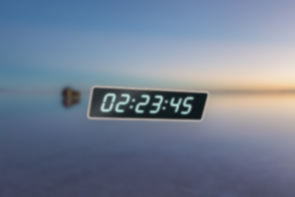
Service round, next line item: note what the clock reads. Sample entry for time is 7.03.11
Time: 2.23.45
